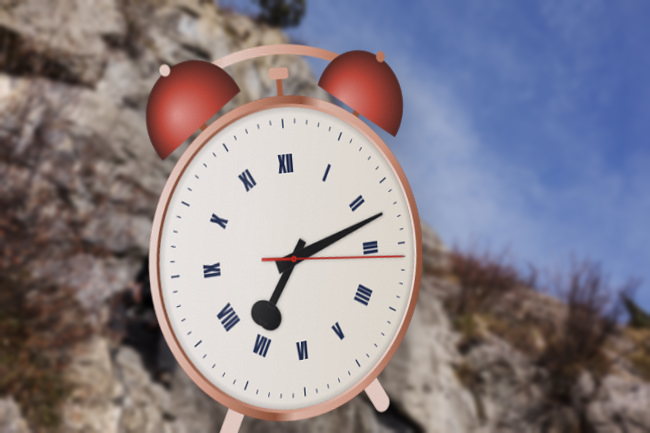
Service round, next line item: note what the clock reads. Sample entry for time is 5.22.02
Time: 7.12.16
